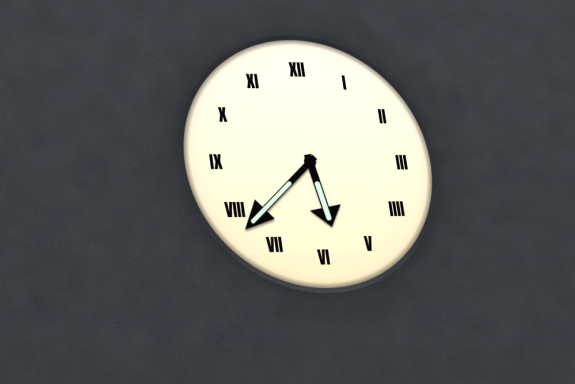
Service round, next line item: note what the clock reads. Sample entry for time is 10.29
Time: 5.38
